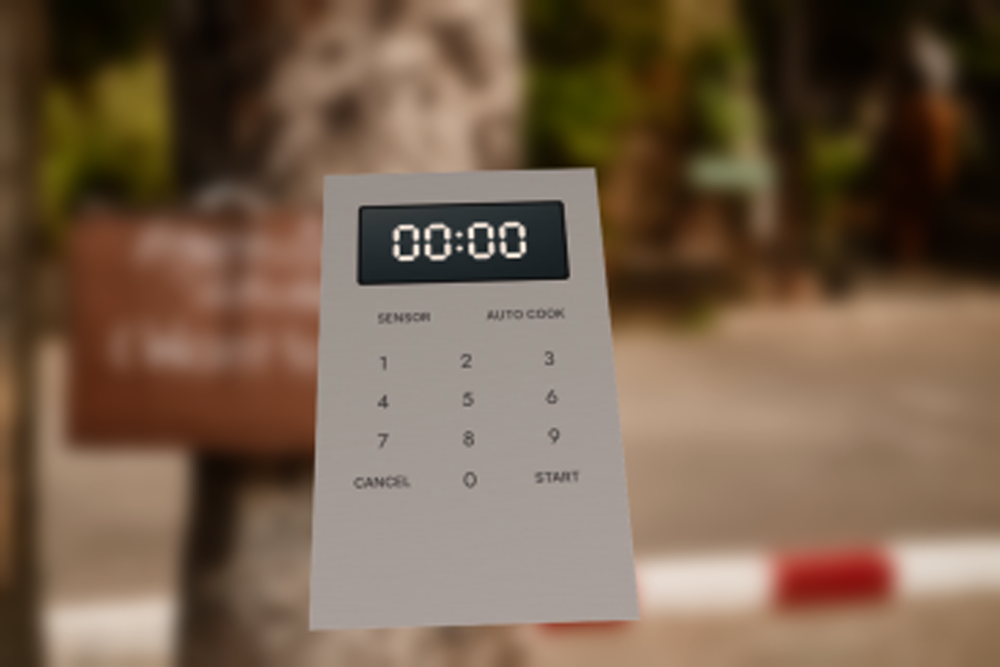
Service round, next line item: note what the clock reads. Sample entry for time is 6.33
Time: 0.00
